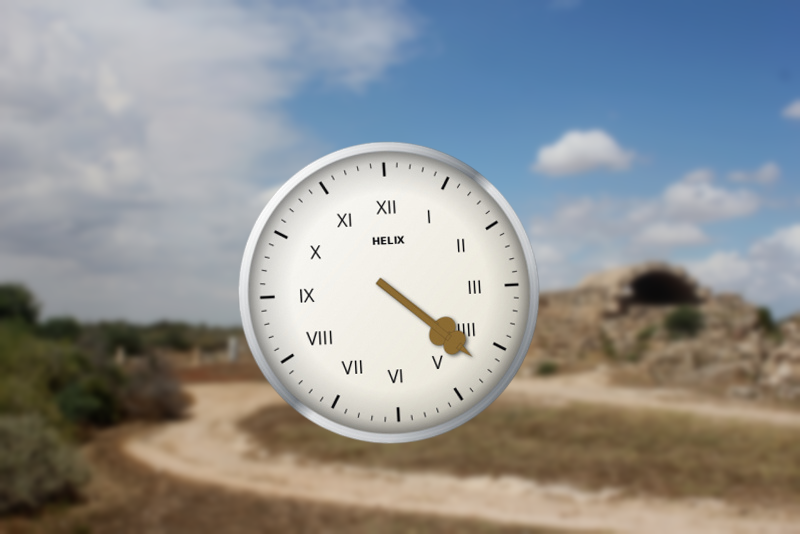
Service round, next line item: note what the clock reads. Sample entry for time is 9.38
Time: 4.22
